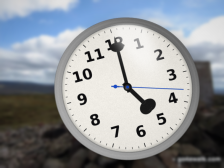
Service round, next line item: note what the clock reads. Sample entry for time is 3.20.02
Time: 5.00.18
